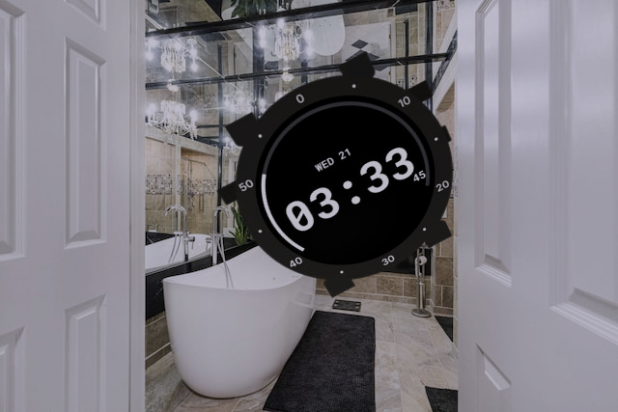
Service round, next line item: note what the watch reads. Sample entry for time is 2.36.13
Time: 3.33.45
